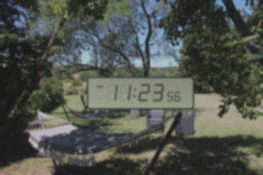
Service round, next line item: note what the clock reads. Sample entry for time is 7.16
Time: 11.23
